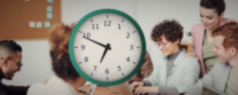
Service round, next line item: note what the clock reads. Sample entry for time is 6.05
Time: 6.49
